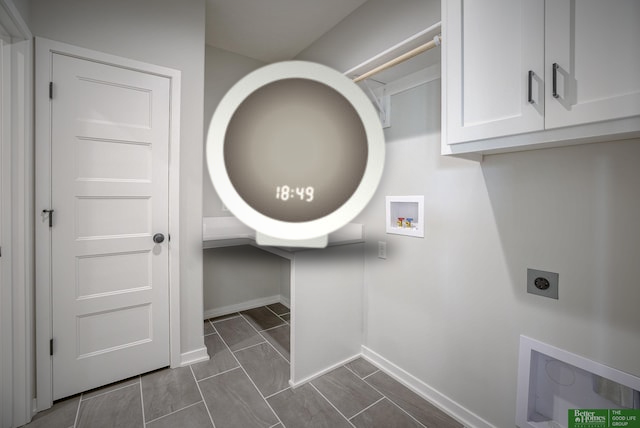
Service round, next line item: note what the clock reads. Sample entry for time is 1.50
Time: 18.49
